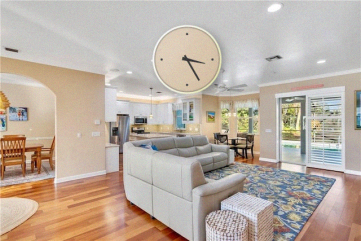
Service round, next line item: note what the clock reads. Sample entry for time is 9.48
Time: 3.25
